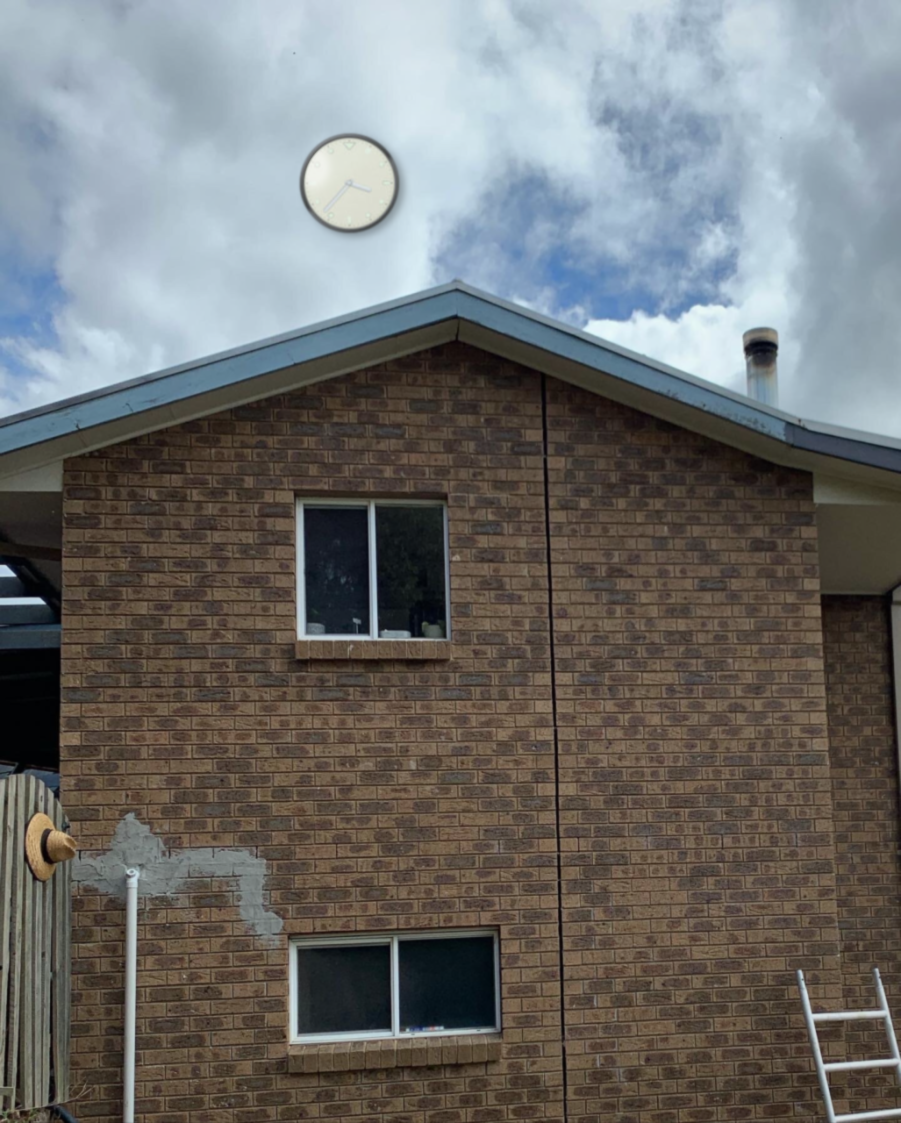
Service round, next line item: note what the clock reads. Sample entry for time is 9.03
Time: 3.37
